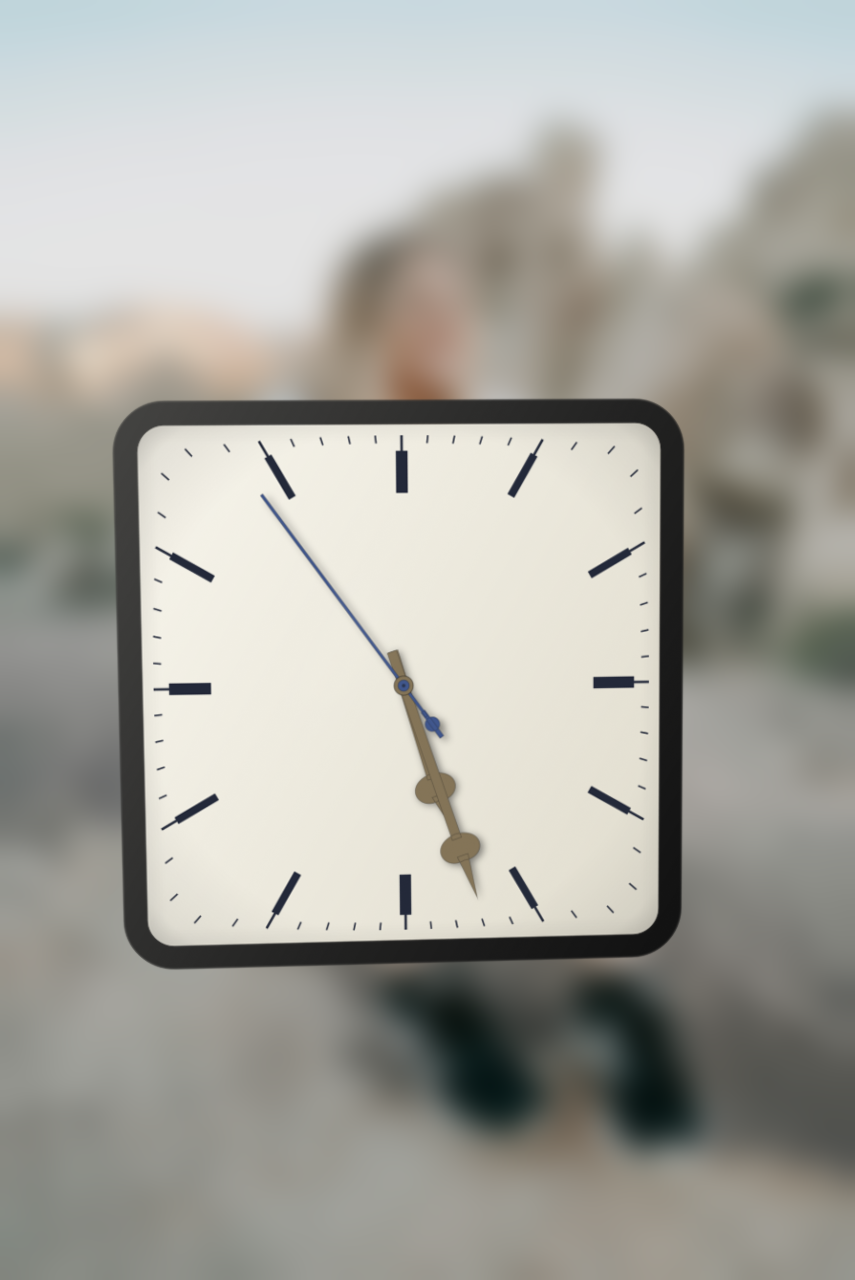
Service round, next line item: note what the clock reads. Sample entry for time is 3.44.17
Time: 5.26.54
